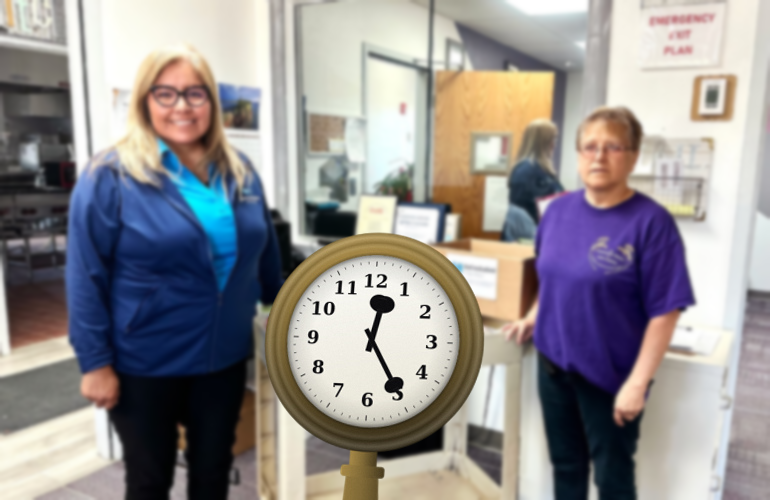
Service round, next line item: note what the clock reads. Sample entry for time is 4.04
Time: 12.25
